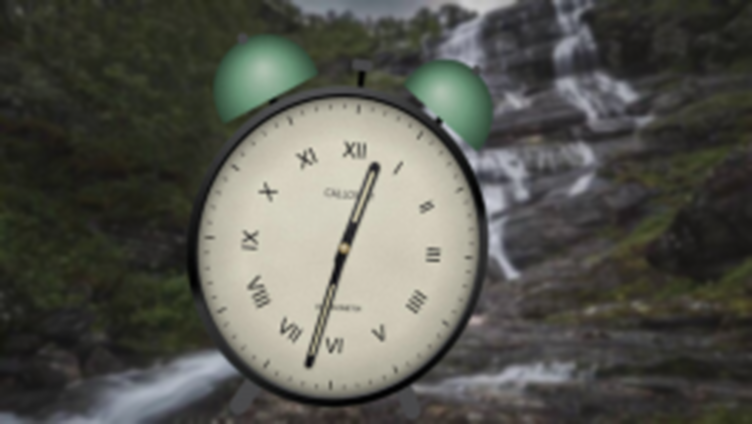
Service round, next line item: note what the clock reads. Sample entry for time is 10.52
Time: 12.32
